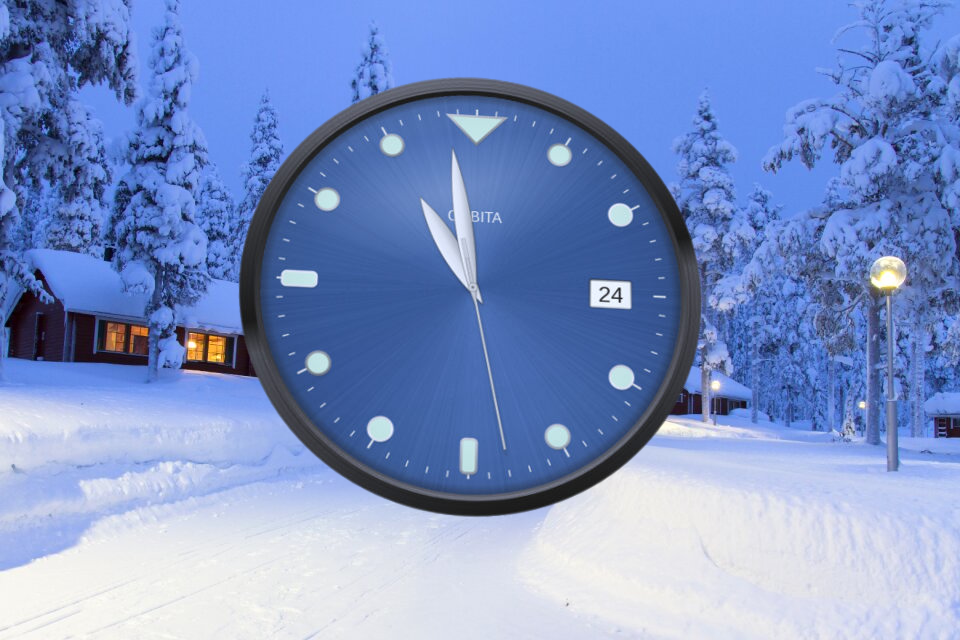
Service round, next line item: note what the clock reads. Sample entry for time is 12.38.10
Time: 10.58.28
